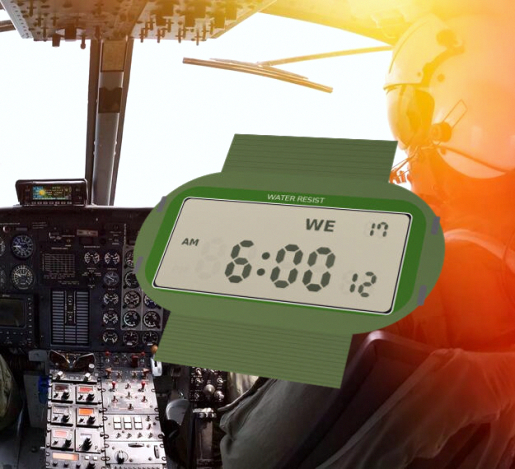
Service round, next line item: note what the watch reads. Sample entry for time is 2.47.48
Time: 6.00.12
